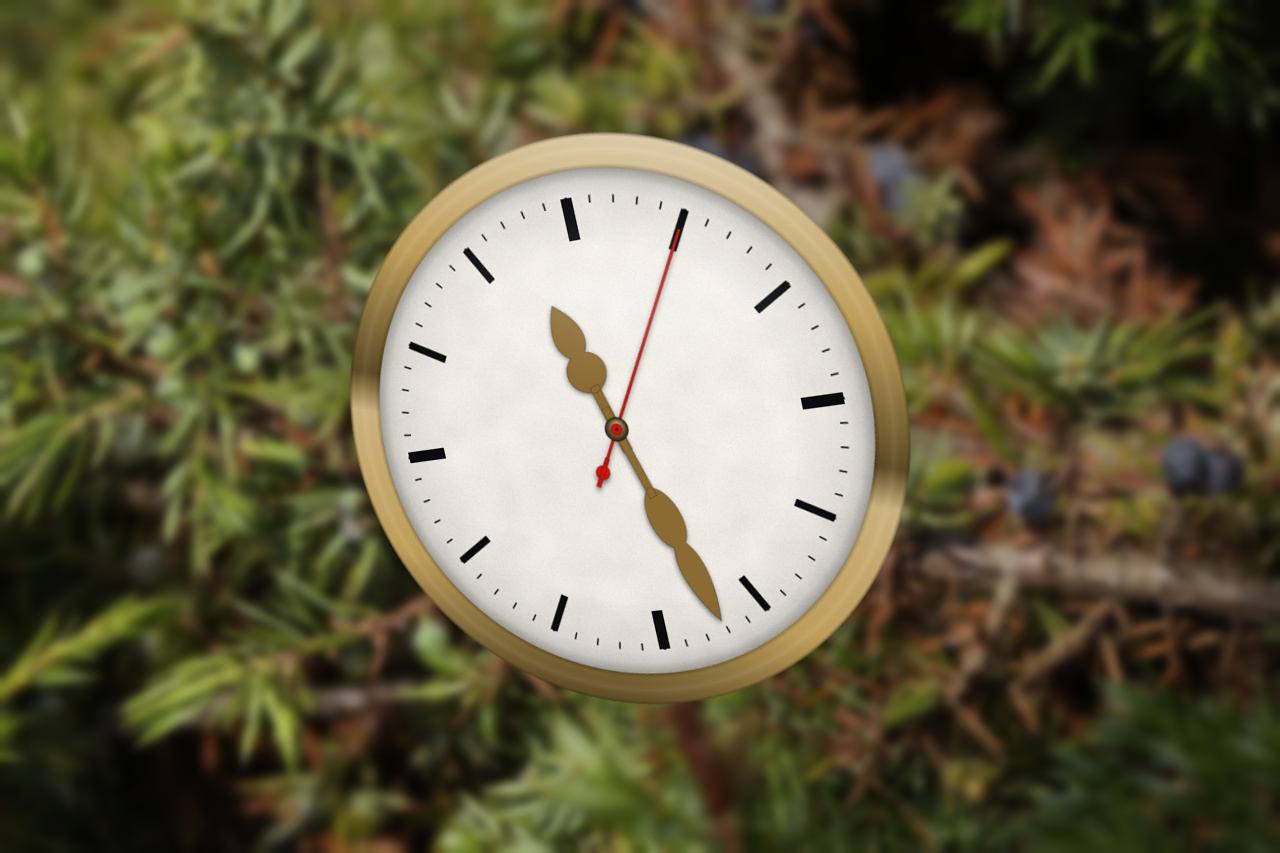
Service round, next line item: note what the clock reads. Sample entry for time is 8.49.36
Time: 11.27.05
